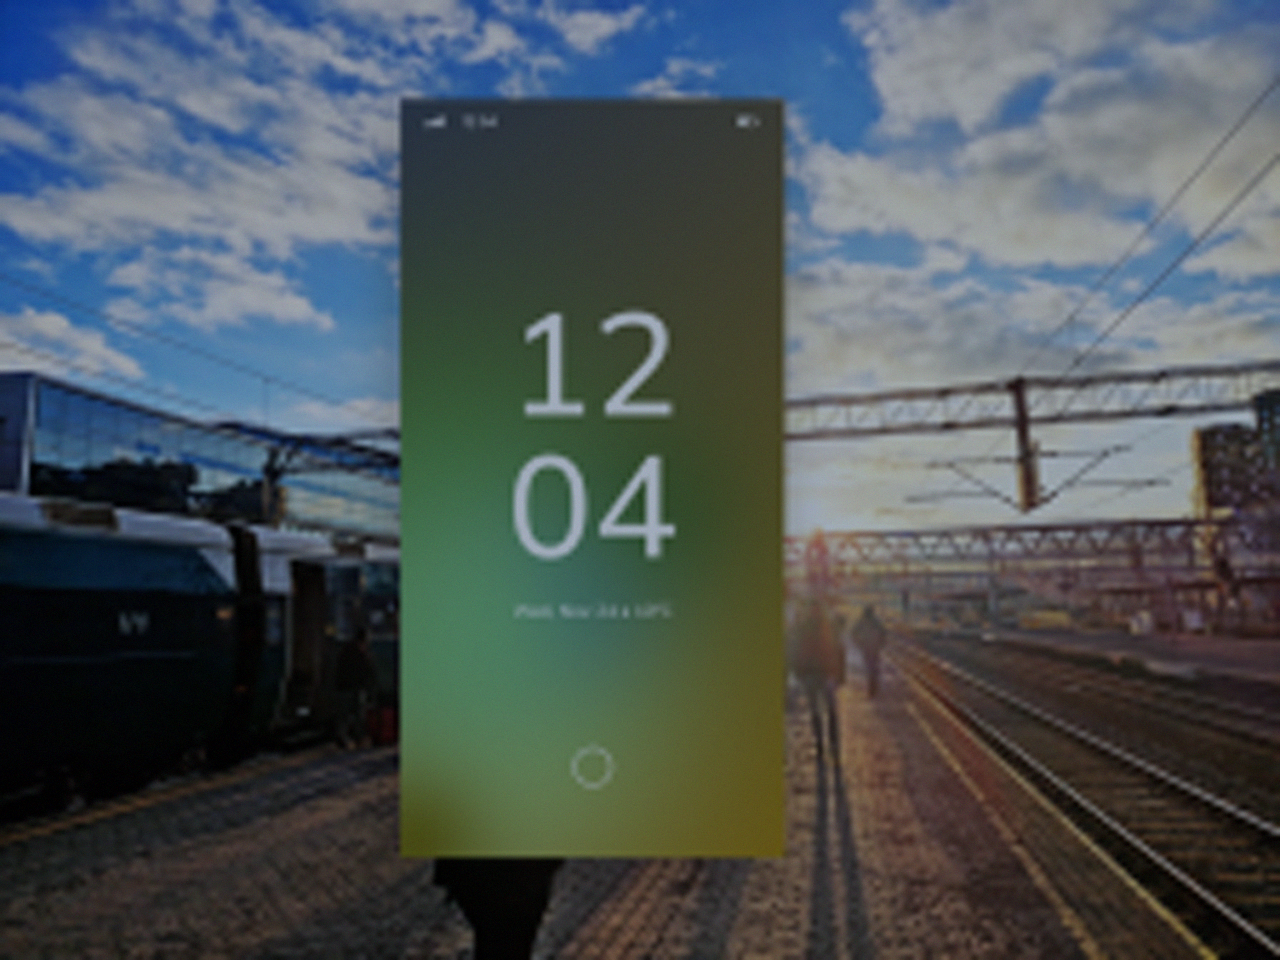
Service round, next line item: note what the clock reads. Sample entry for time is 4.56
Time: 12.04
